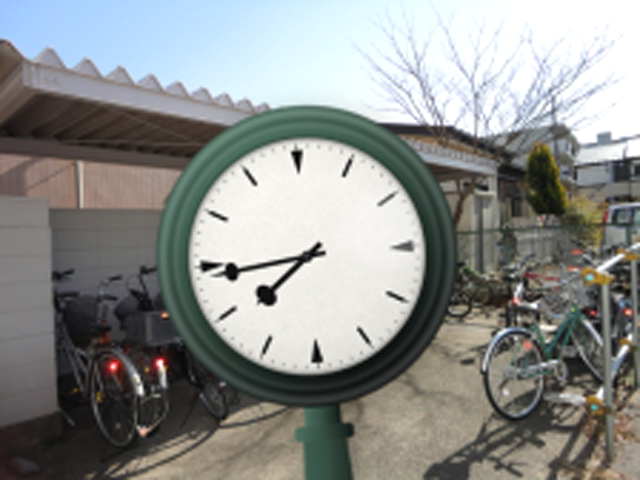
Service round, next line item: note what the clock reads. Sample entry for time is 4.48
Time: 7.44
